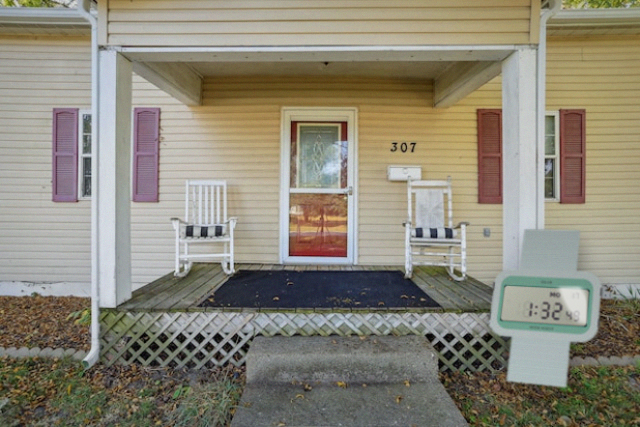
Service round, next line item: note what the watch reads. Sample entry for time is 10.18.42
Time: 1.32.49
